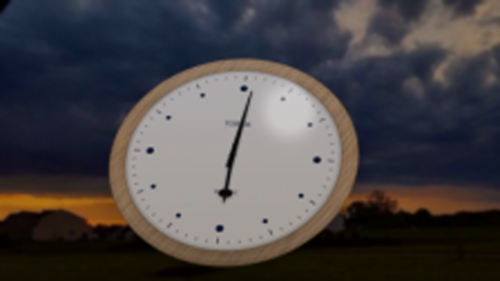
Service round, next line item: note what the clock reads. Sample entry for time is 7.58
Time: 6.01
